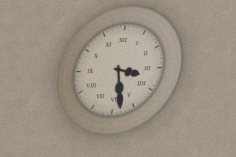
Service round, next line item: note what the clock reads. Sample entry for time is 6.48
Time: 3.28
